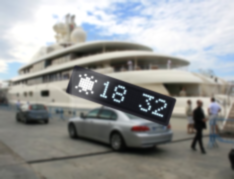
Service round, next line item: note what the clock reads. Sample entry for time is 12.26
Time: 18.32
